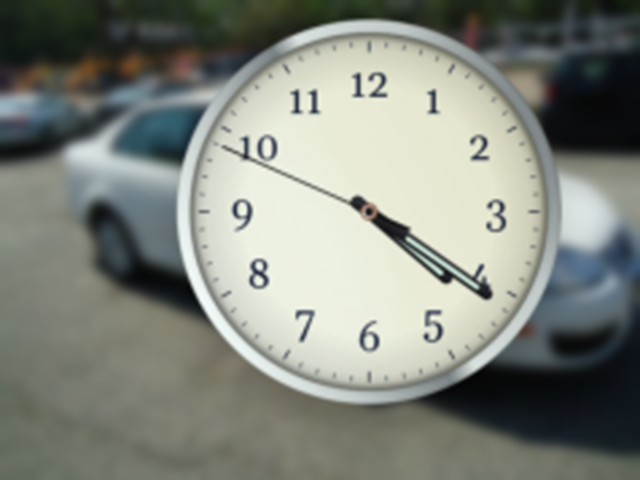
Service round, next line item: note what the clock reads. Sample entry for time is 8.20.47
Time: 4.20.49
